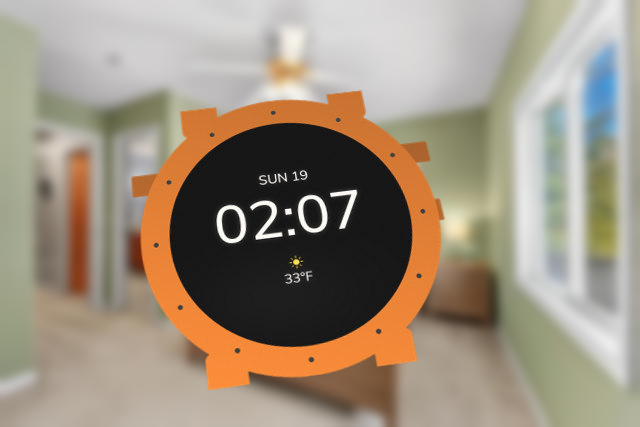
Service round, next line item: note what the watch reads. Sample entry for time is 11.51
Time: 2.07
